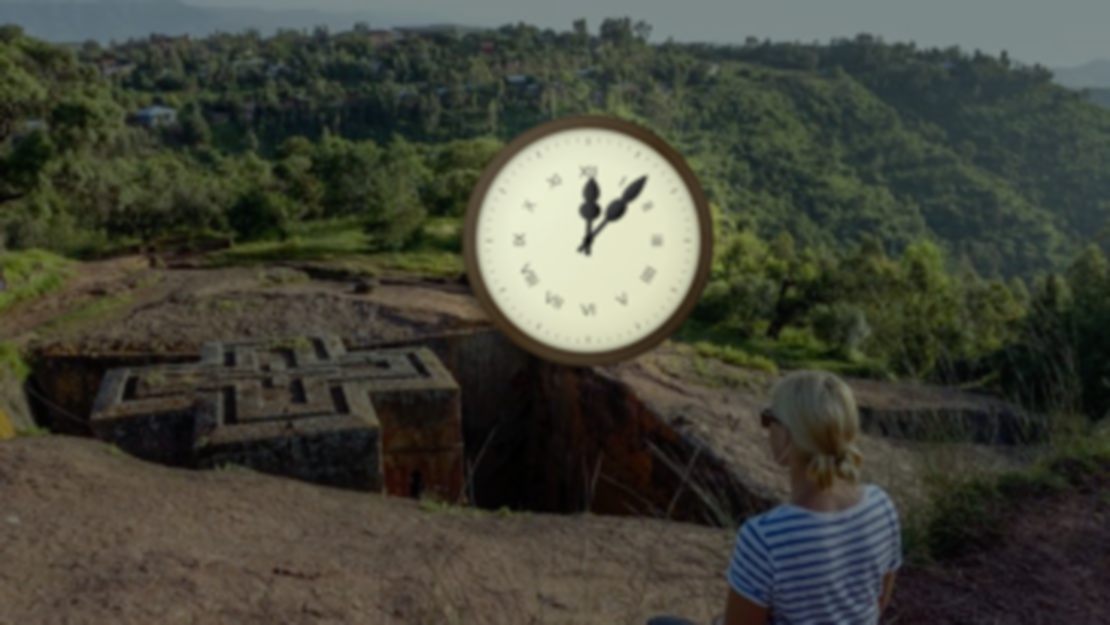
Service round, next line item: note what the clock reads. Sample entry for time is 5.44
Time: 12.07
